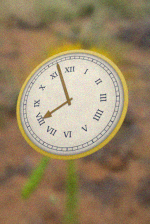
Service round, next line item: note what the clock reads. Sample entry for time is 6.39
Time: 7.57
